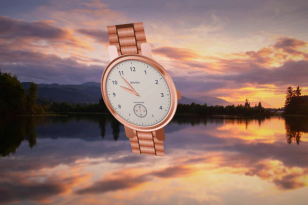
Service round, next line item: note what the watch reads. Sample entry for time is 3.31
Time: 9.54
